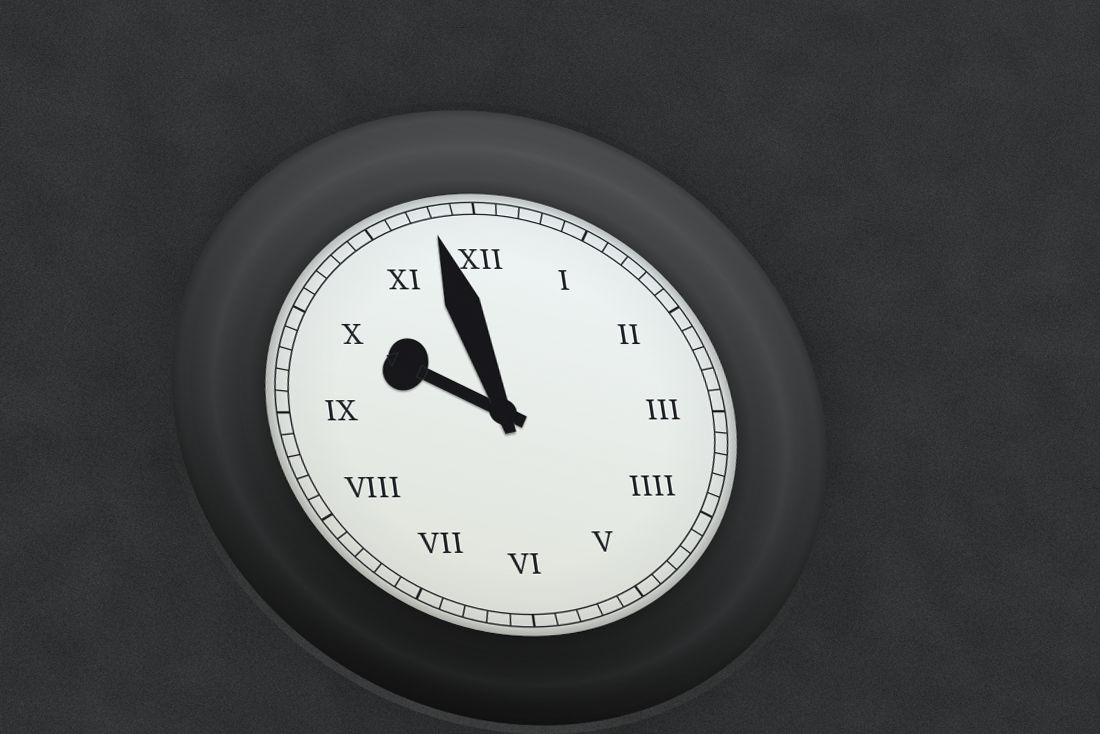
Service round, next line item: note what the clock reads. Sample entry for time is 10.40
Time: 9.58
